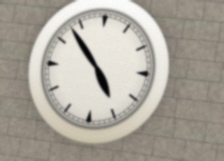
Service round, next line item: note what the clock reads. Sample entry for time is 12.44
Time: 4.53
